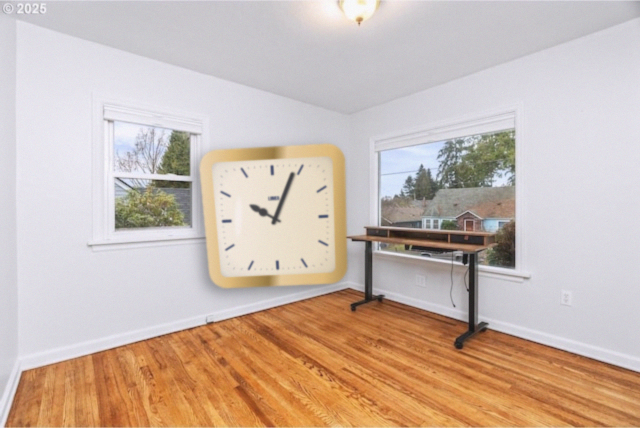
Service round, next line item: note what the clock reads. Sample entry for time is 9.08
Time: 10.04
